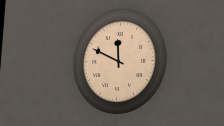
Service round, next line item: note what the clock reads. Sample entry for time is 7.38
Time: 11.49
